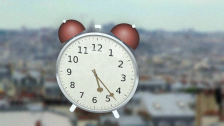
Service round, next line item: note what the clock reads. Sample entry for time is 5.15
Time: 5.23
